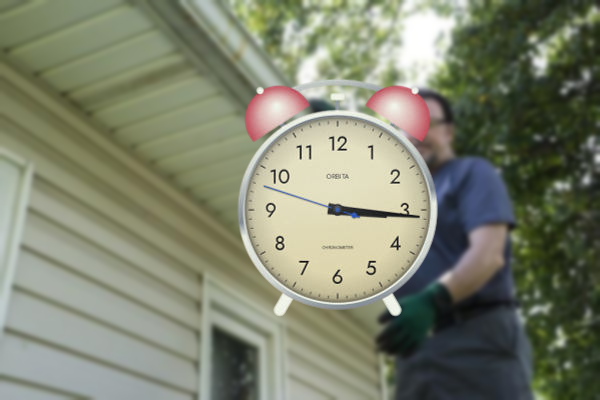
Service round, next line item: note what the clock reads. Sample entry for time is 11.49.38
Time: 3.15.48
